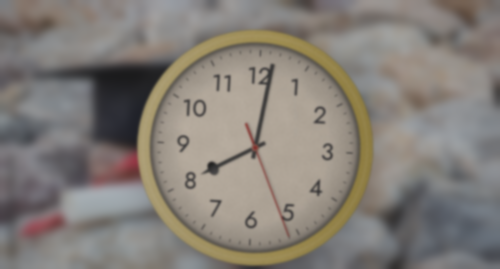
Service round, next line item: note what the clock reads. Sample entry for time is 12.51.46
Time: 8.01.26
